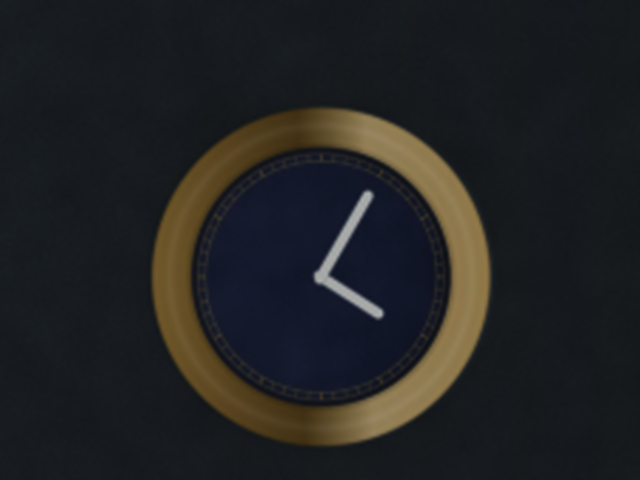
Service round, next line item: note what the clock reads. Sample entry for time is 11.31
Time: 4.05
